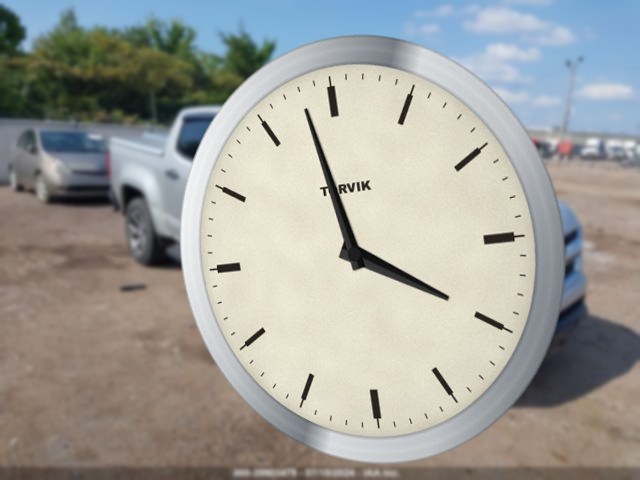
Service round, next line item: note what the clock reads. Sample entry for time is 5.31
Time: 3.58
